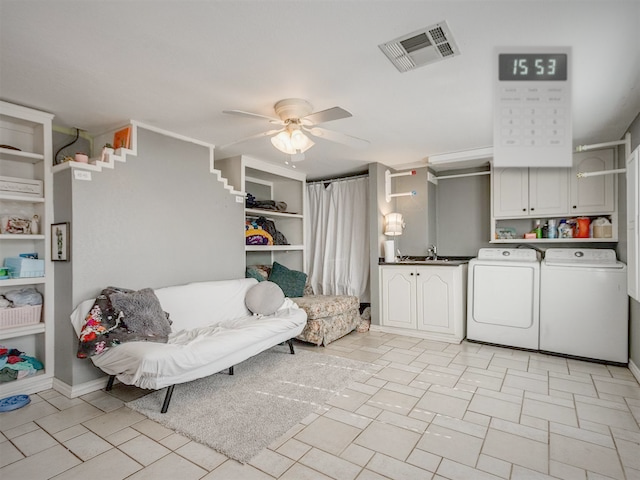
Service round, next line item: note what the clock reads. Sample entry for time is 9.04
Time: 15.53
